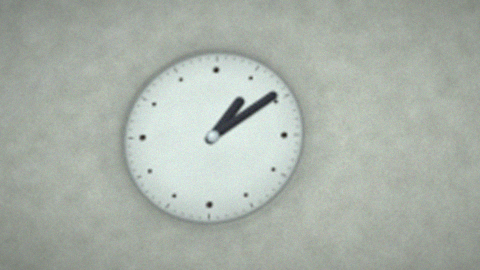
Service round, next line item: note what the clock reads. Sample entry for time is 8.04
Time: 1.09
